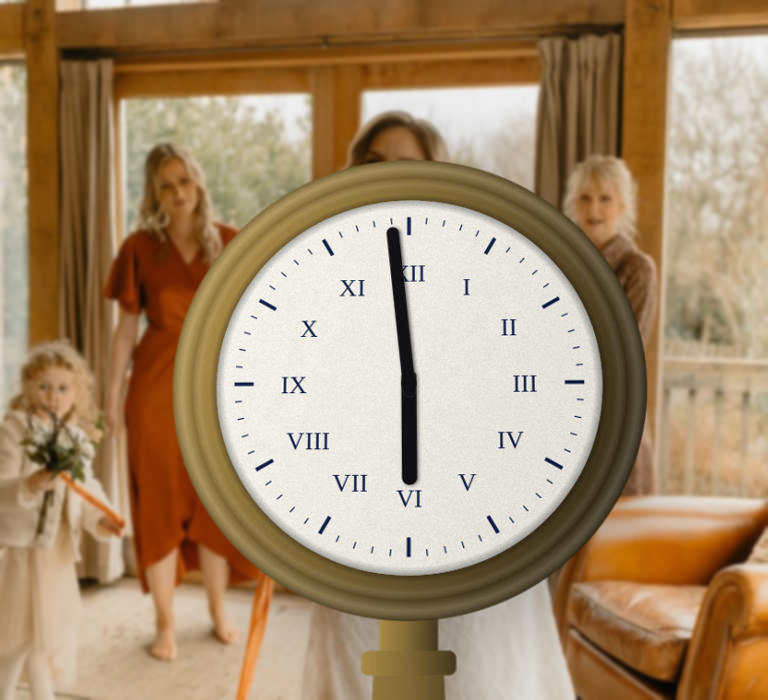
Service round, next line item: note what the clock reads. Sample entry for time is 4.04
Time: 5.59
